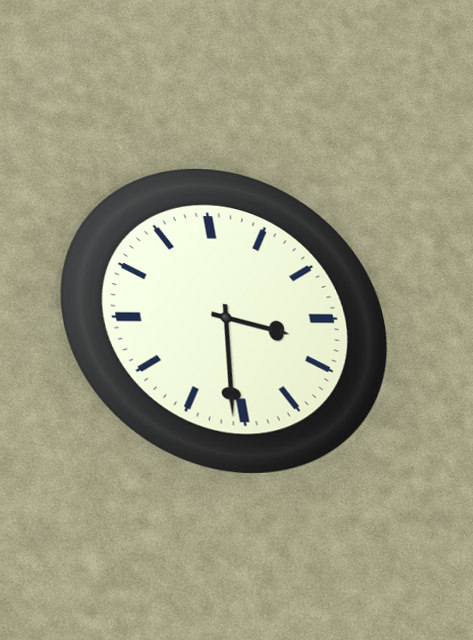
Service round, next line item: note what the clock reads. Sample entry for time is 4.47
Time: 3.31
